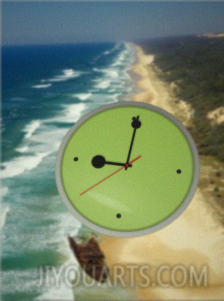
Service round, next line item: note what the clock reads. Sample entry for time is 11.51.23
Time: 9.00.38
